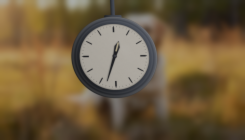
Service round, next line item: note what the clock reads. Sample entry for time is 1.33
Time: 12.33
